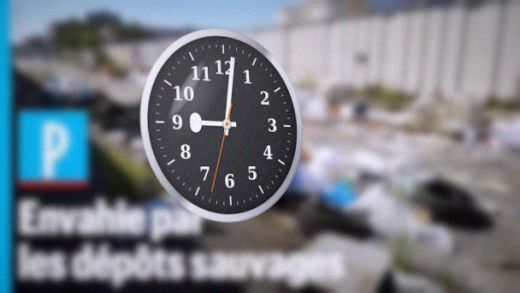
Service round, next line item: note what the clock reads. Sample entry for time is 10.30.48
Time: 9.01.33
